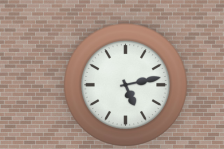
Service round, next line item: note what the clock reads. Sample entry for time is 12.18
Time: 5.13
